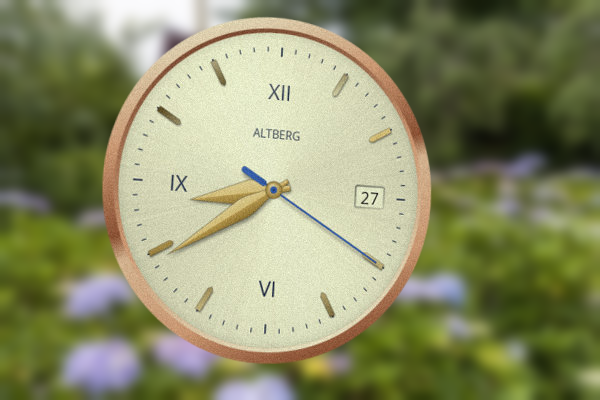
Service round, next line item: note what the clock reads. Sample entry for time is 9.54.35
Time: 8.39.20
